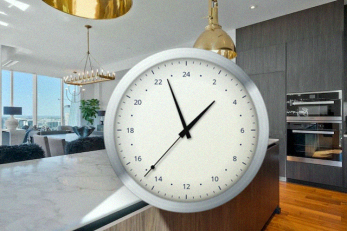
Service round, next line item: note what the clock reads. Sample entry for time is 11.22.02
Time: 2.56.37
